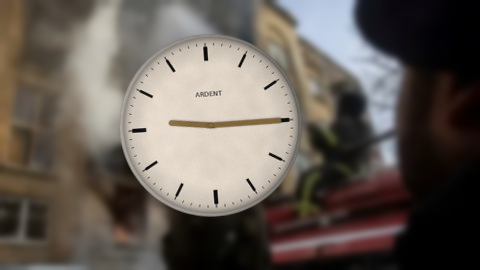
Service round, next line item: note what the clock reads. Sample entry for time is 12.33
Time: 9.15
